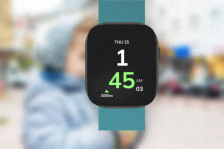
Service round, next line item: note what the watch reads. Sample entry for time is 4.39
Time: 1.45
